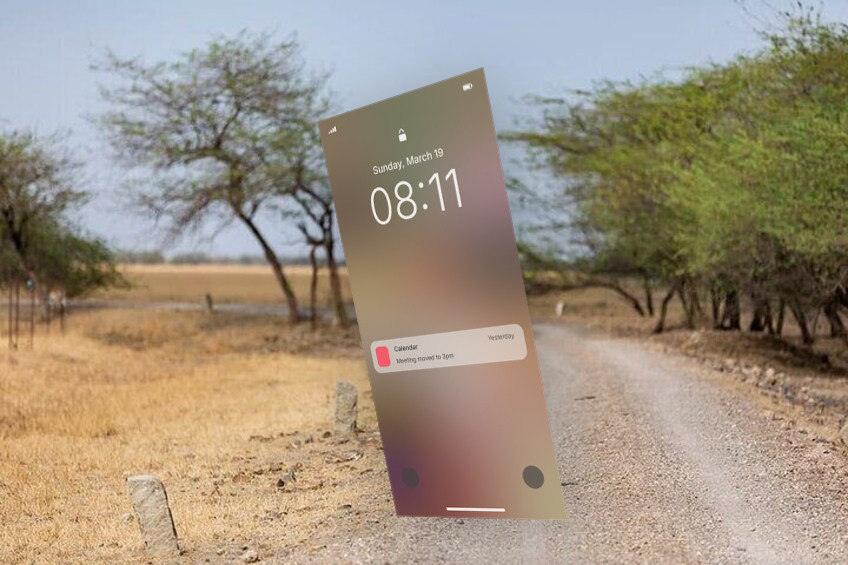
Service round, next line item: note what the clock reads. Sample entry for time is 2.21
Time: 8.11
